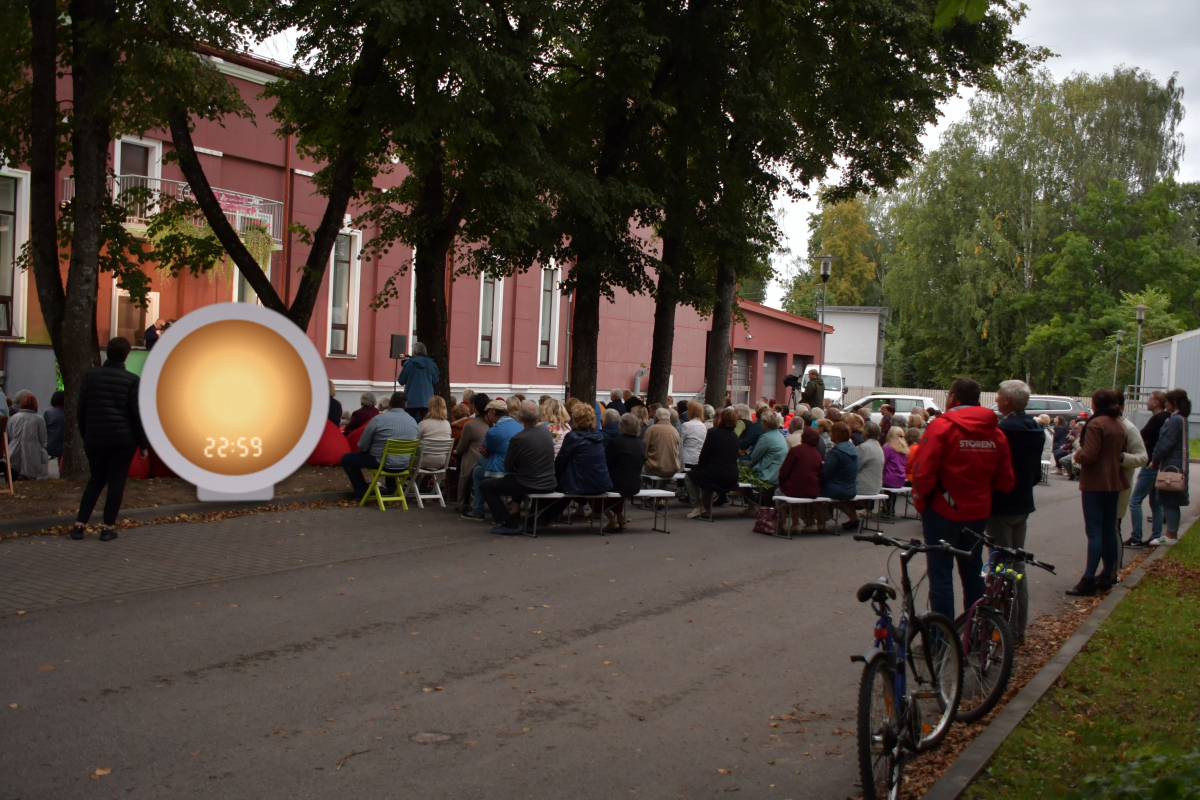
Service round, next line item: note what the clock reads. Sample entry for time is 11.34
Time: 22.59
